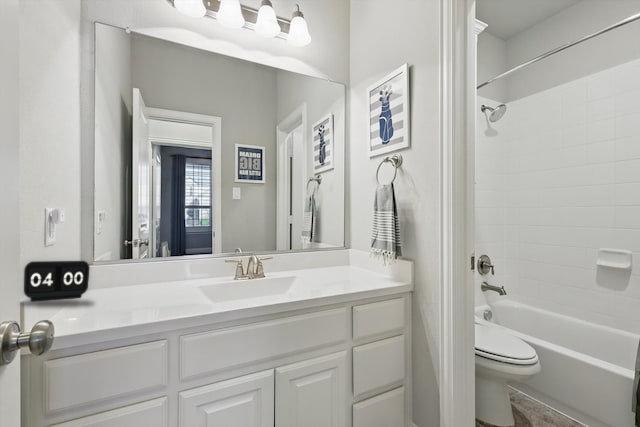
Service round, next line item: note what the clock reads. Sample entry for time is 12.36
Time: 4.00
